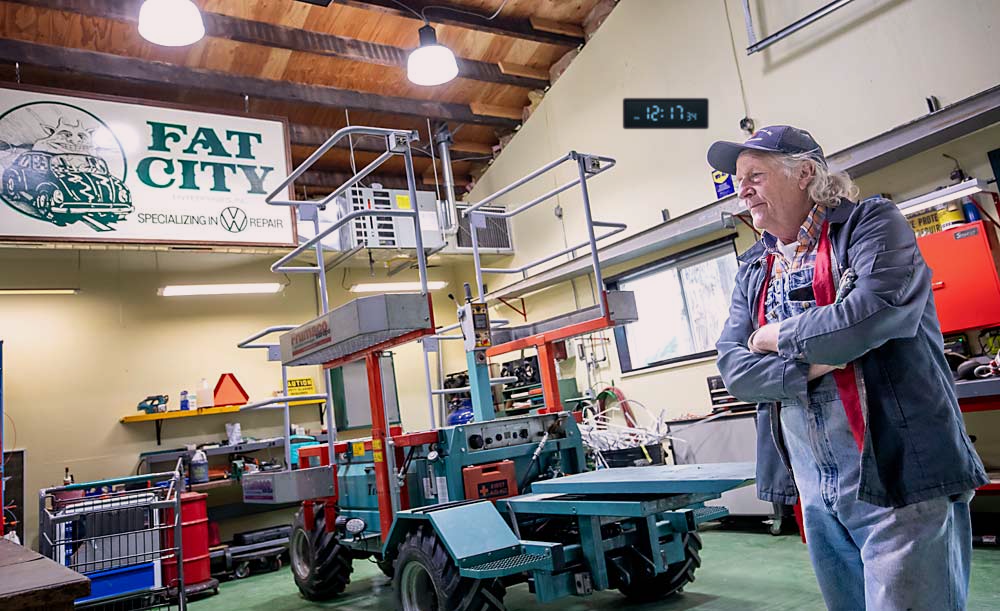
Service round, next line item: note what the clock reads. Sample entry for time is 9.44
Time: 12.17
